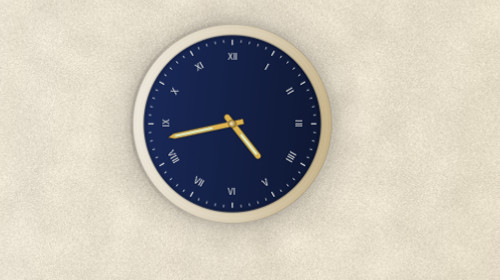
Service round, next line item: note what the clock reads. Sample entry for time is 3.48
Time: 4.43
